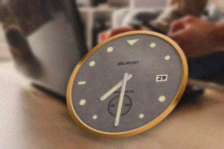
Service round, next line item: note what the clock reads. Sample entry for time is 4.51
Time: 7.30
